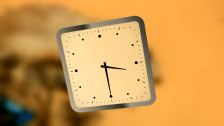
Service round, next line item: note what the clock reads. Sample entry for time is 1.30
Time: 3.30
